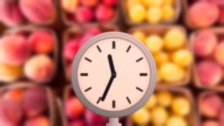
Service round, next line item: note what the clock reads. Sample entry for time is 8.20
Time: 11.34
